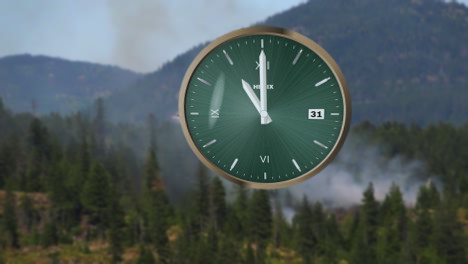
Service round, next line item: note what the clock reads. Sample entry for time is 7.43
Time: 11.00
